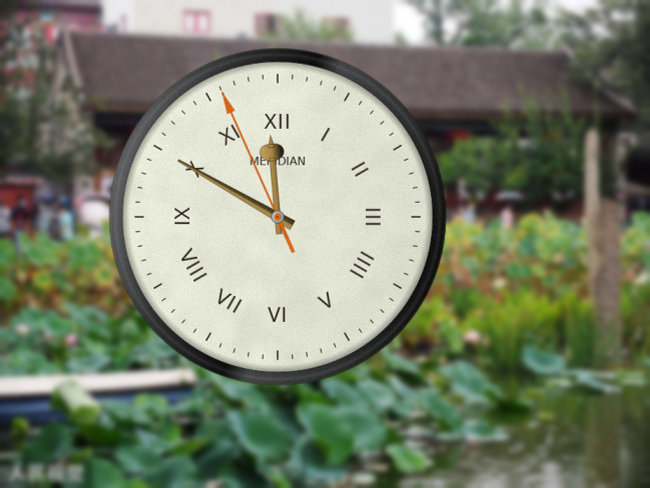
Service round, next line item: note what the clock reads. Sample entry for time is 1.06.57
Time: 11.49.56
